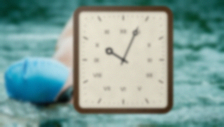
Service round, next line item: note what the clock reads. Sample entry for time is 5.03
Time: 10.04
